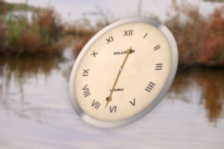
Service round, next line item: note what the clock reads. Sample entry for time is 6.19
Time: 12.32
